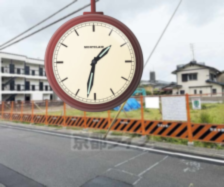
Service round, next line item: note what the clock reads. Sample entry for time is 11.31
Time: 1.32
